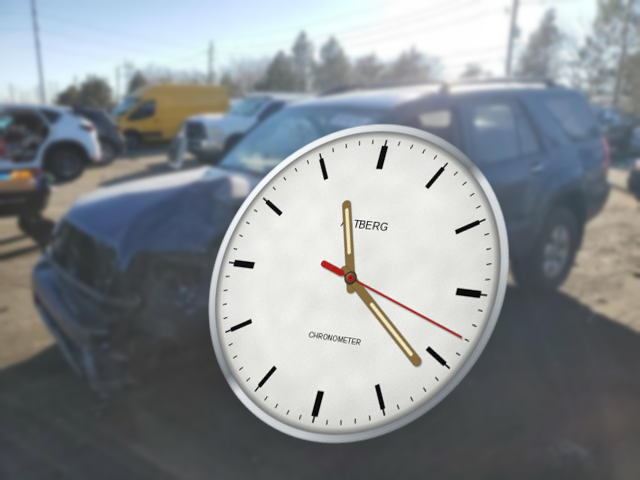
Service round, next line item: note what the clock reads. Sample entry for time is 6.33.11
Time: 11.21.18
